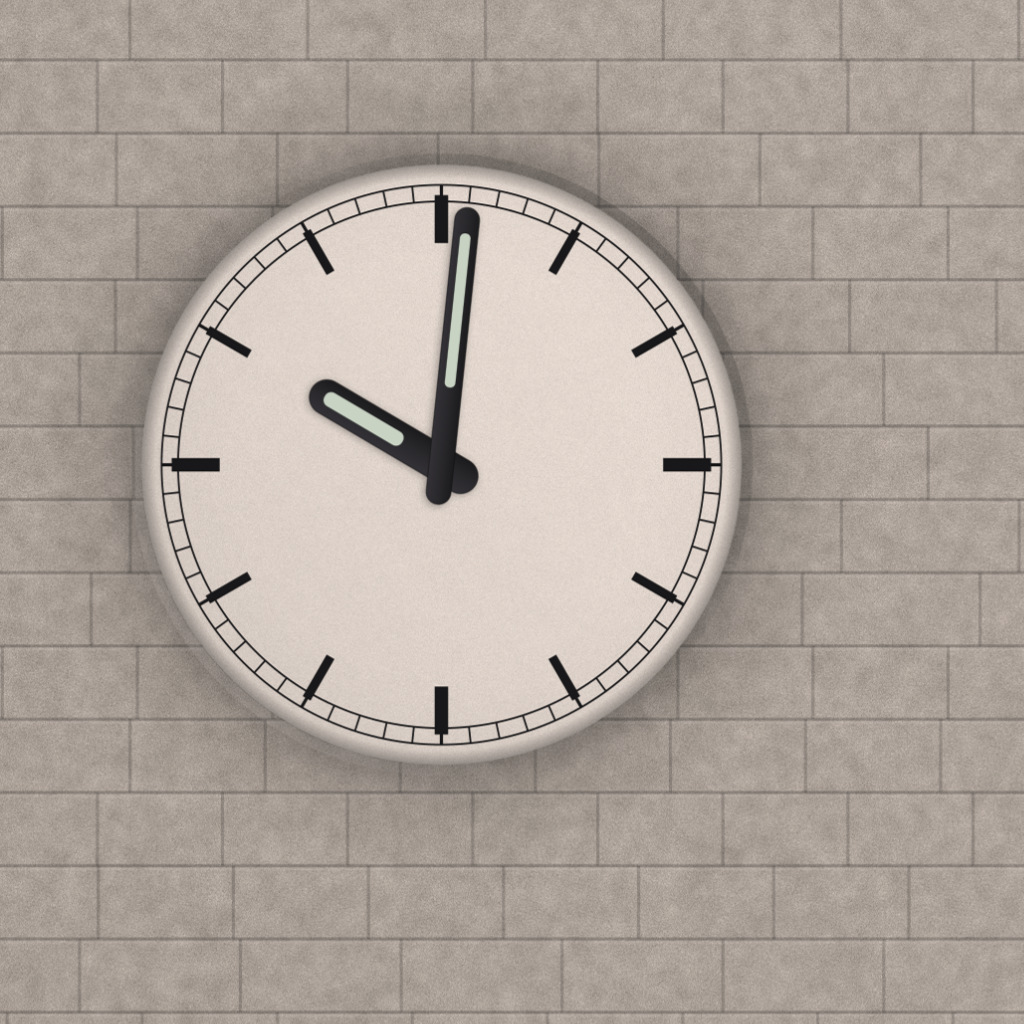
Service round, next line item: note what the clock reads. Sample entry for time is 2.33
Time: 10.01
